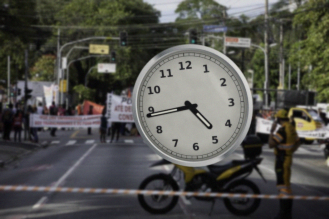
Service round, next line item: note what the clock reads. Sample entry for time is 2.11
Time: 4.44
